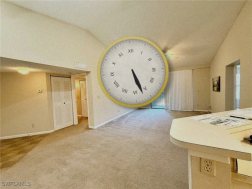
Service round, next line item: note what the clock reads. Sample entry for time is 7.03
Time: 5.27
